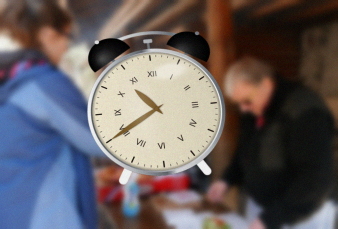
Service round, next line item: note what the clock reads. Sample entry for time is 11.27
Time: 10.40
